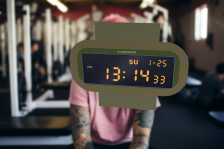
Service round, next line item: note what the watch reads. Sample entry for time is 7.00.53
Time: 13.14.33
